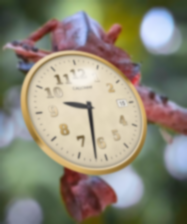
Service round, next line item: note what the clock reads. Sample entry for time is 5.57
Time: 9.32
